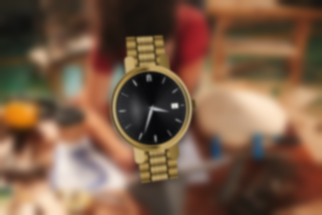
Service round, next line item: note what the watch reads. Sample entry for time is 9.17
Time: 3.34
